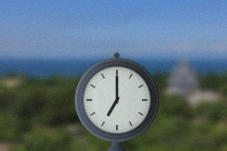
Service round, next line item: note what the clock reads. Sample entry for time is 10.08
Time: 7.00
